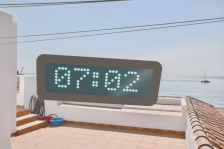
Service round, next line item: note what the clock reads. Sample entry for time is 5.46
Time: 7.02
